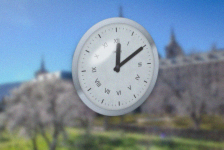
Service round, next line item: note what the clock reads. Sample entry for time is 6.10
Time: 12.10
